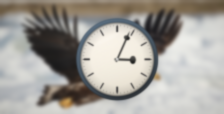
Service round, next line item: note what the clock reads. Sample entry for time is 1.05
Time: 3.04
